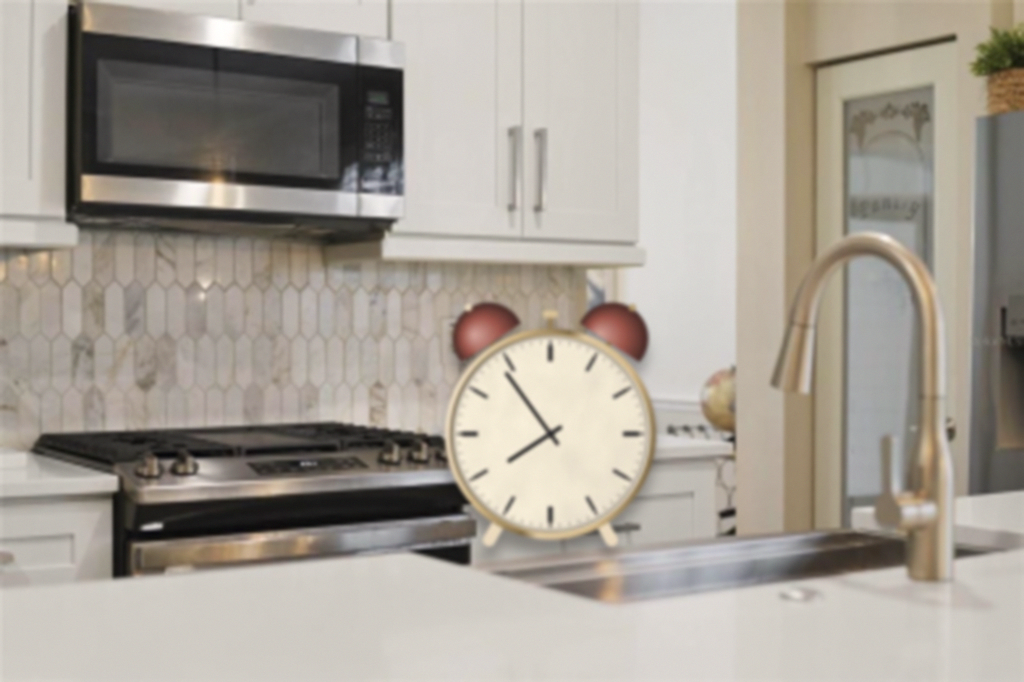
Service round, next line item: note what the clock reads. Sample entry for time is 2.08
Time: 7.54
